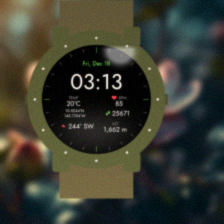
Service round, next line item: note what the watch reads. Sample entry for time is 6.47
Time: 3.13
